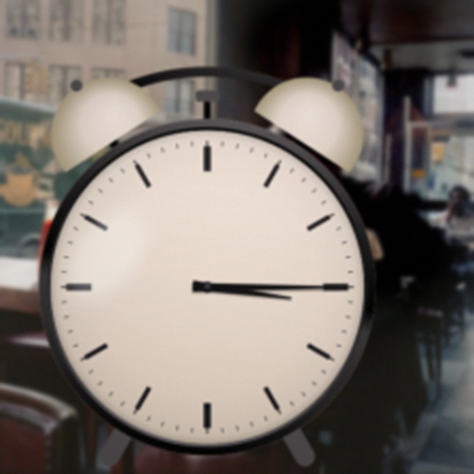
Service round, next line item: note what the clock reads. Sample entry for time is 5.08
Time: 3.15
